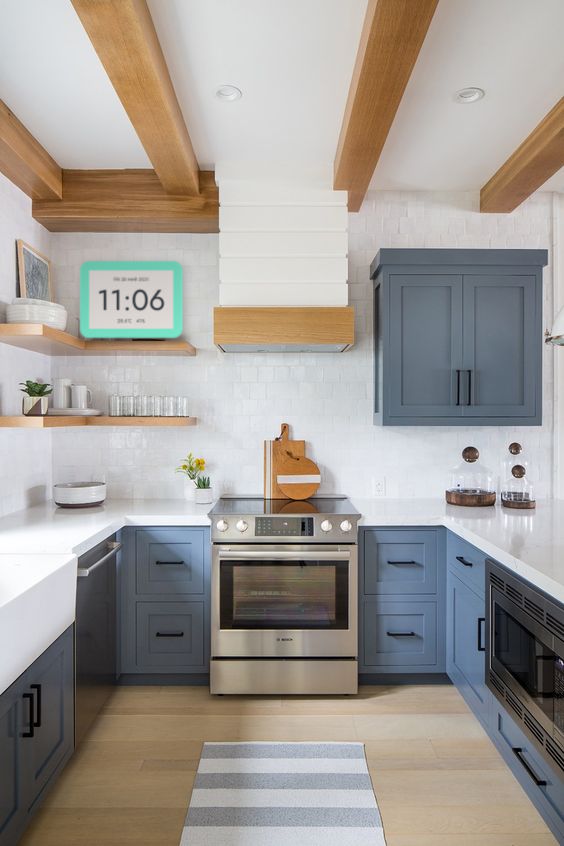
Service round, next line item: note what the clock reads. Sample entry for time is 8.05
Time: 11.06
